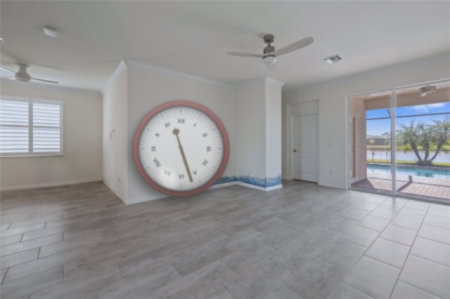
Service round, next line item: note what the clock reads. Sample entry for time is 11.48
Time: 11.27
